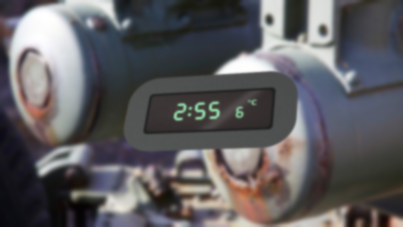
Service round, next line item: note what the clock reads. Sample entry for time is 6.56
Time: 2.55
